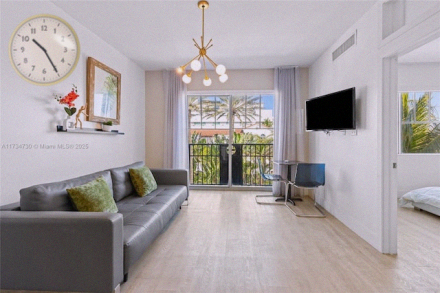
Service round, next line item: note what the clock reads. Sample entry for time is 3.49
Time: 10.25
